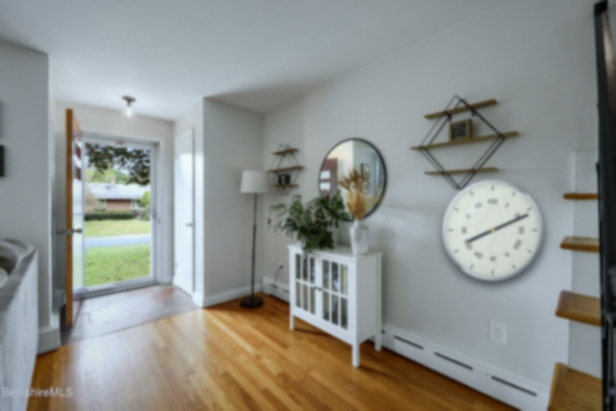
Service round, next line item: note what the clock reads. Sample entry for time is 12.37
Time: 8.11
